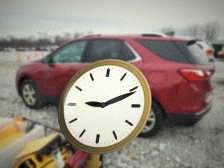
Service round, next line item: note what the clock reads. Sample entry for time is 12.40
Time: 9.11
